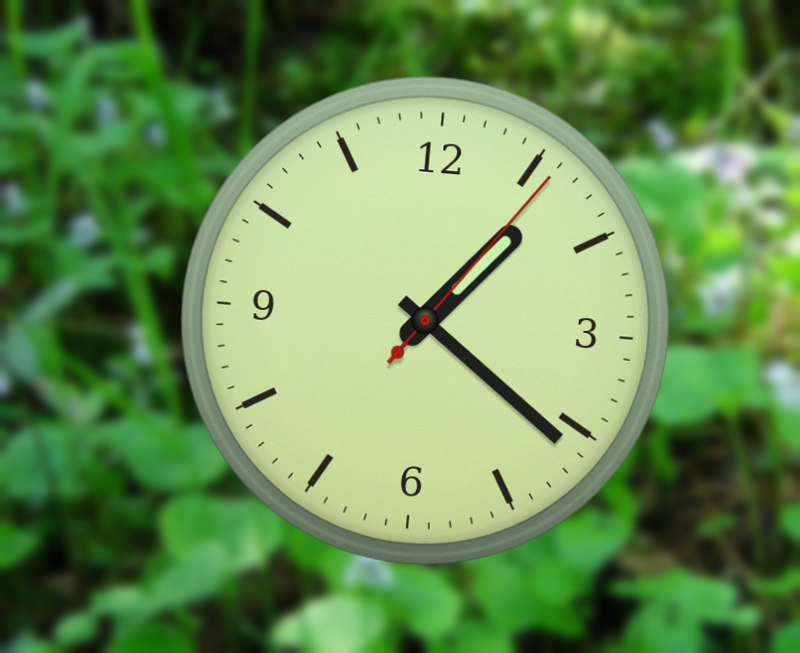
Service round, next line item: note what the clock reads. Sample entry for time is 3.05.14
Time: 1.21.06
